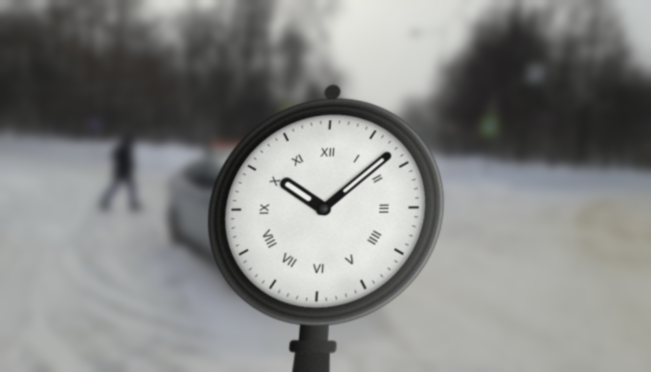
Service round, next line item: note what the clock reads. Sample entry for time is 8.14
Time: 10.08
